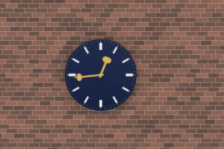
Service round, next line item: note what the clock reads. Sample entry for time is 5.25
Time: 12.44
